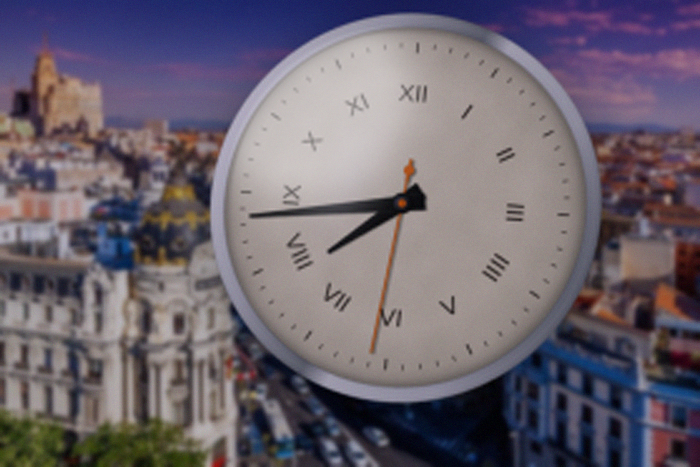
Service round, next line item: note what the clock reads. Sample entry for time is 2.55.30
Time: 7.43.31
